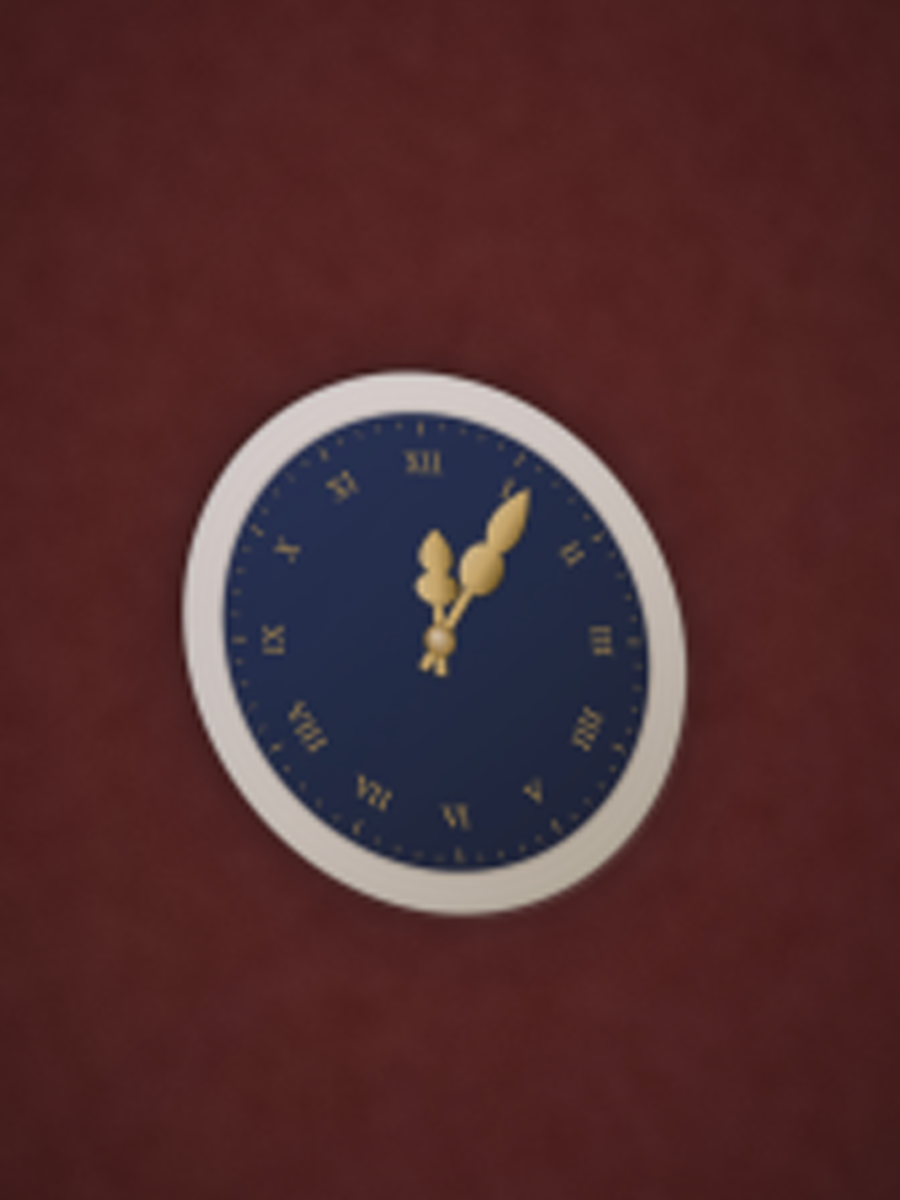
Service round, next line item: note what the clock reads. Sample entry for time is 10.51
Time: 12.06
